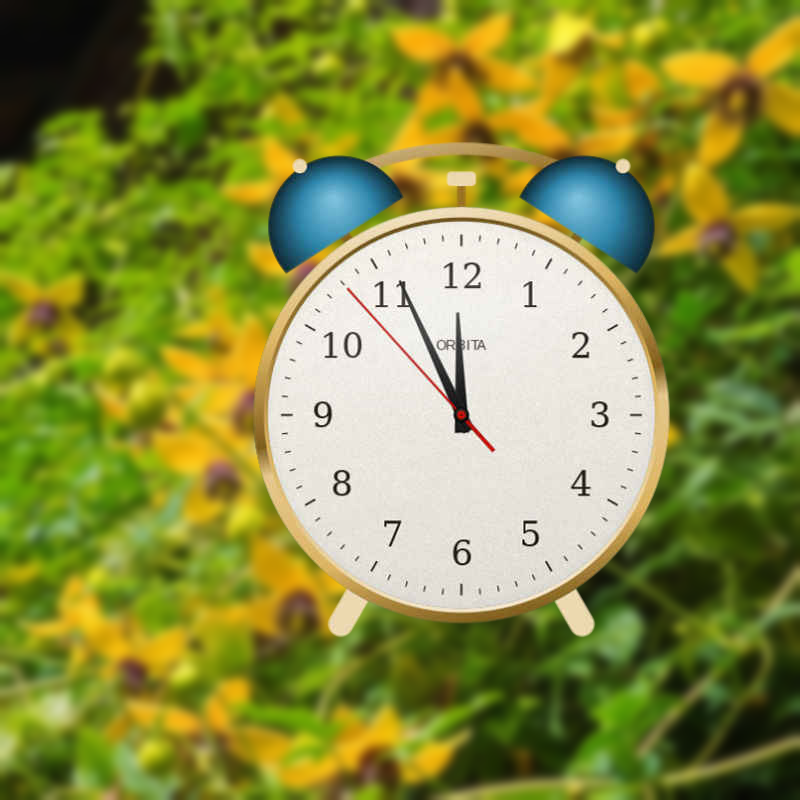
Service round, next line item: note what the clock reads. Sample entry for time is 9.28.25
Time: 11.55.53
